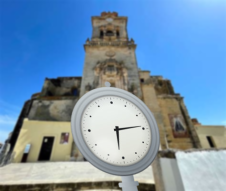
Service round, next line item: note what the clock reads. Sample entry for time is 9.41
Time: 6.14
